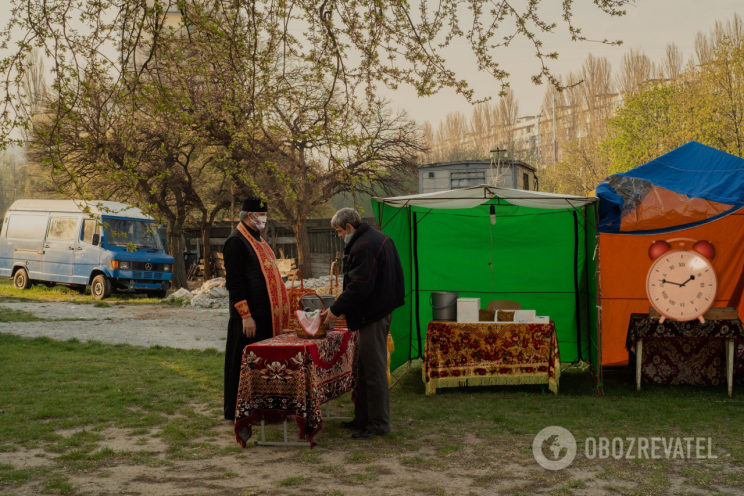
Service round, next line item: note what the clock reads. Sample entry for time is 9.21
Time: 1.47
